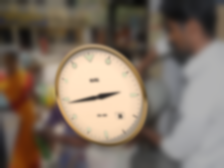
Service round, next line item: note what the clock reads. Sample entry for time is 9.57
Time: 2.44
